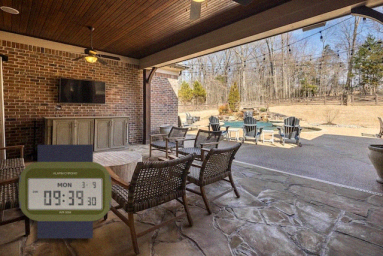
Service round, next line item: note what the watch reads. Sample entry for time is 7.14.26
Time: 9.39.30
